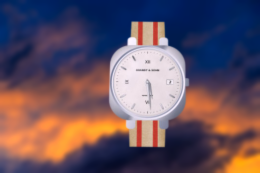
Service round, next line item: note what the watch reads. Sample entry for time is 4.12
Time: 5.29
